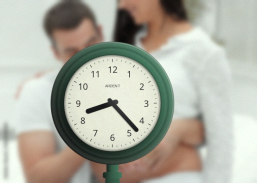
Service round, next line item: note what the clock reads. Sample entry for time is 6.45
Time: 8.23
